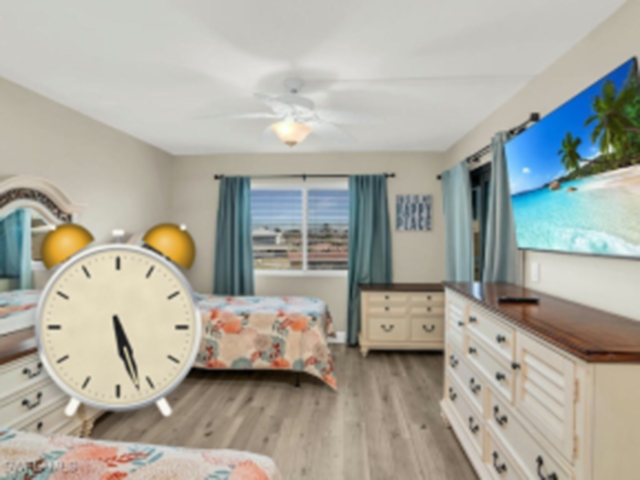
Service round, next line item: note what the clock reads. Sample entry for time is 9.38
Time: 5.27
